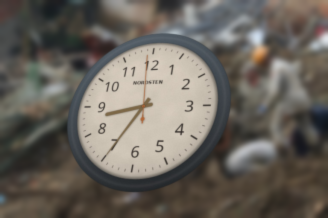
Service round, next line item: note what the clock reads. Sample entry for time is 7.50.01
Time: 8.34.59
